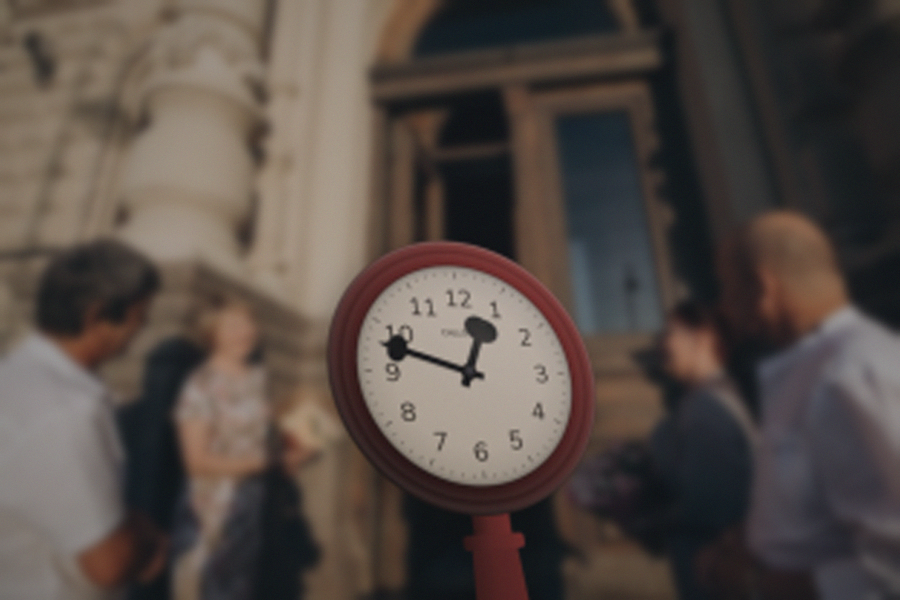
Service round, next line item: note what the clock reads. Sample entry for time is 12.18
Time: 12.48
